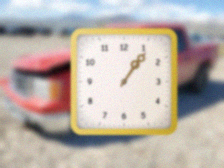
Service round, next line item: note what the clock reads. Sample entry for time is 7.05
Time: 1.06
